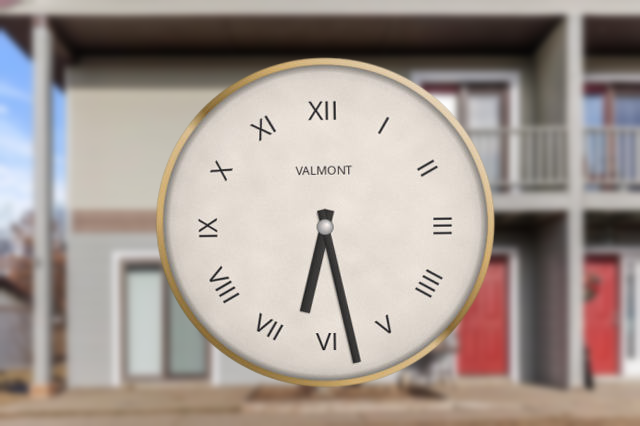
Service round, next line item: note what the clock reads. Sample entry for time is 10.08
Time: 6.28
